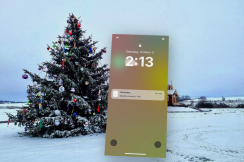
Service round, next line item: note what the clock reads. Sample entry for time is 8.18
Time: 2.13
